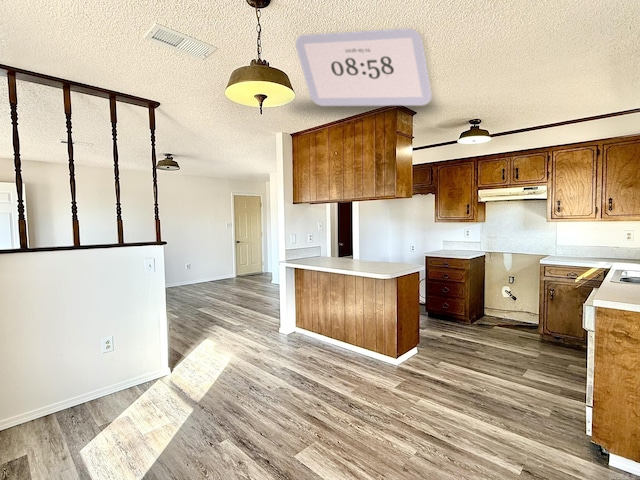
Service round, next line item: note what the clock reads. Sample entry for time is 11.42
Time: 8.58
